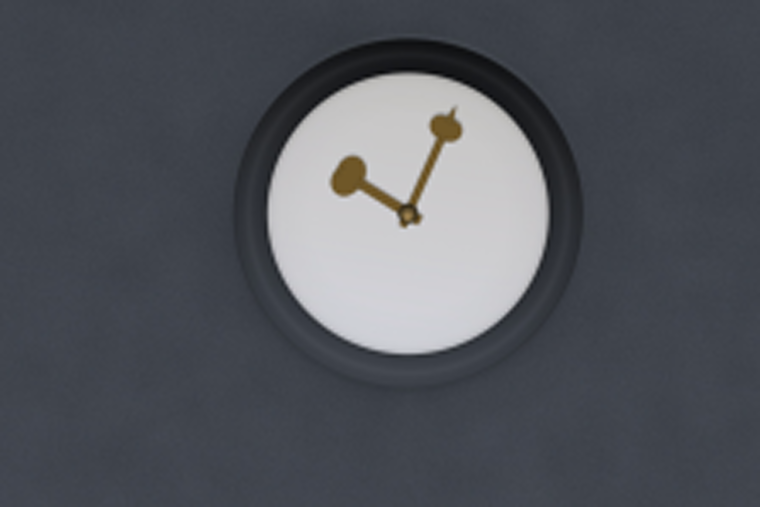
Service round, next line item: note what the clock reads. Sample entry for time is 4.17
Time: 10.04
